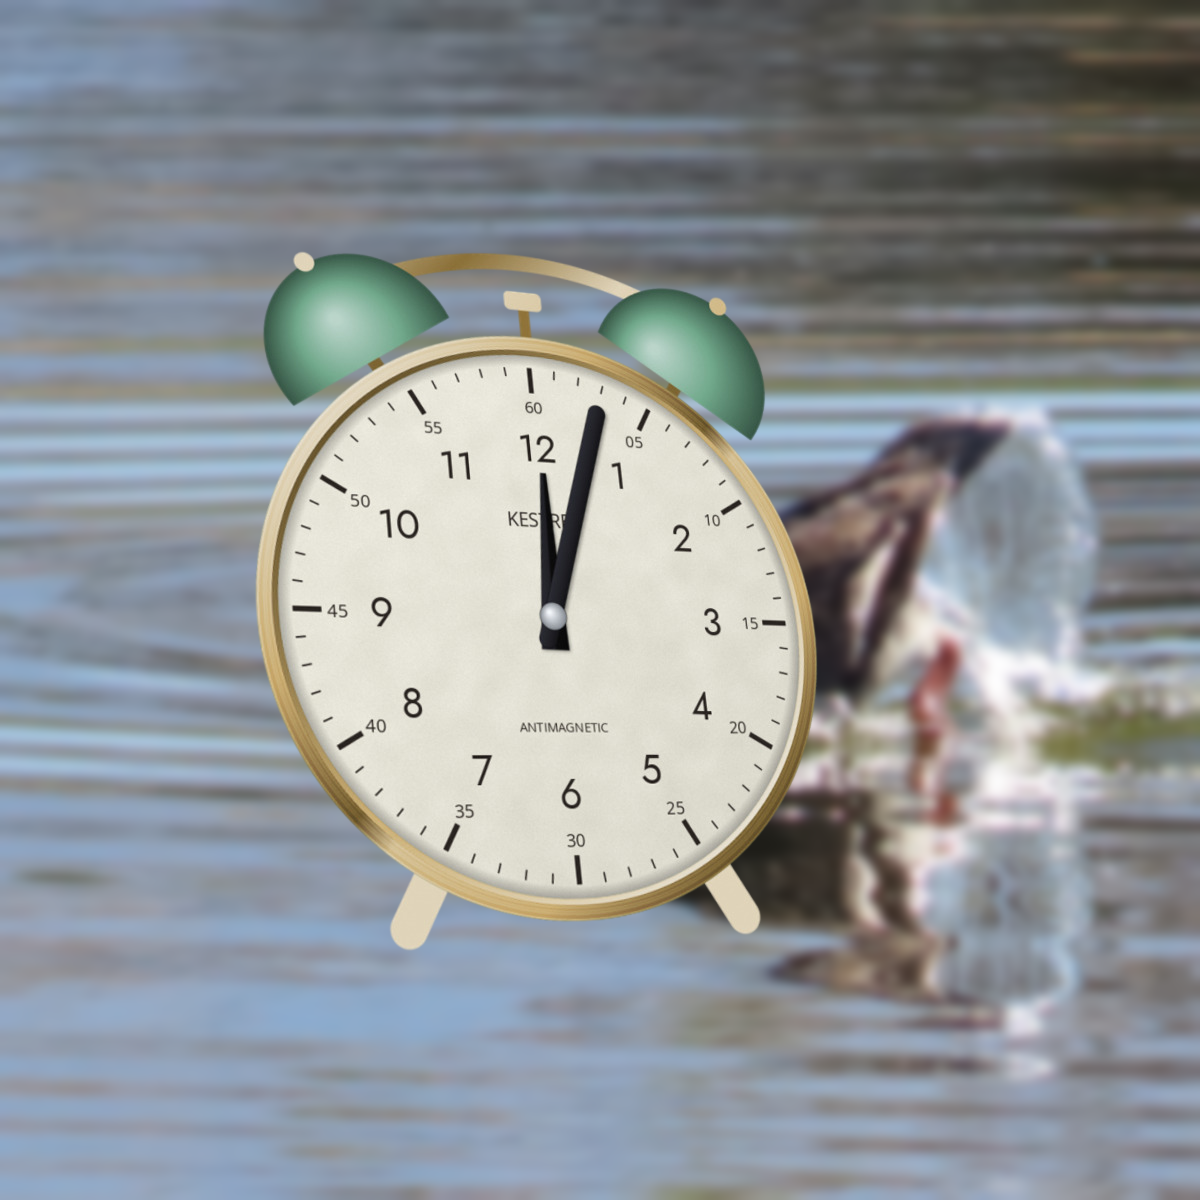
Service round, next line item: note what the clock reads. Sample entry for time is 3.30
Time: 12.03
